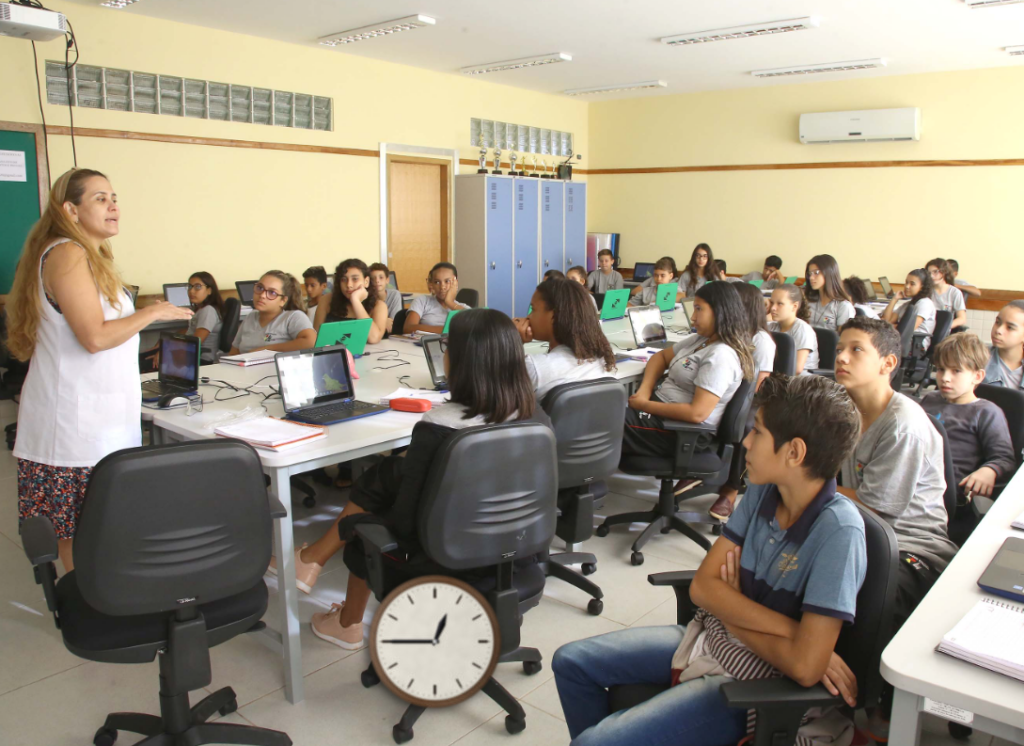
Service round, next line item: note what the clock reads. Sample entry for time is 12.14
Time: 12.45
